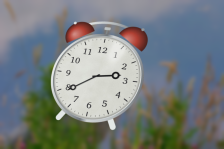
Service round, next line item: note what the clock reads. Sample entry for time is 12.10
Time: 2.39
